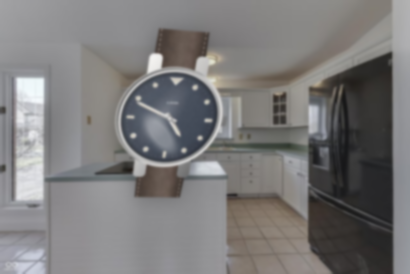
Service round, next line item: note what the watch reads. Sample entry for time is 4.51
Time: 4.49
